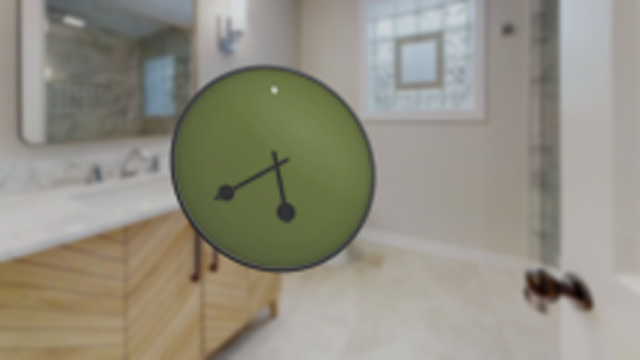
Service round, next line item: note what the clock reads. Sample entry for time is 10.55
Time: 5.40
